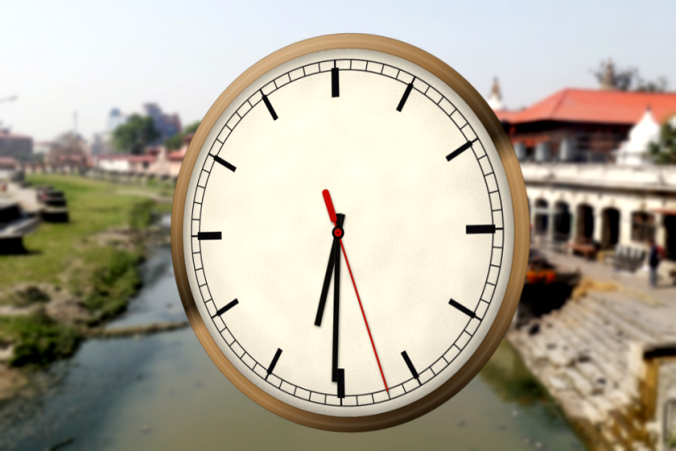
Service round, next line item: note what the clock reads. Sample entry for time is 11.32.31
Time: 6.30.27
